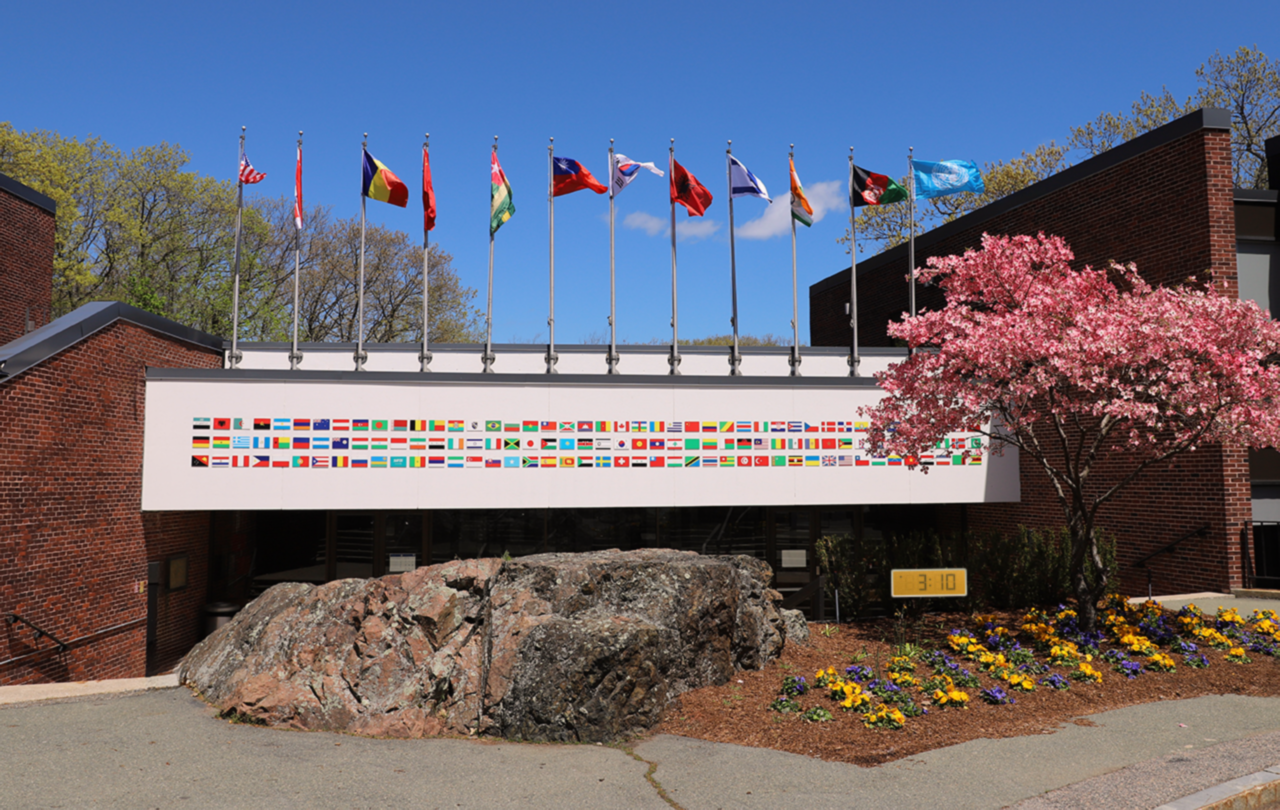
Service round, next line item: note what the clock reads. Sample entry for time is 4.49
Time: 3.10
